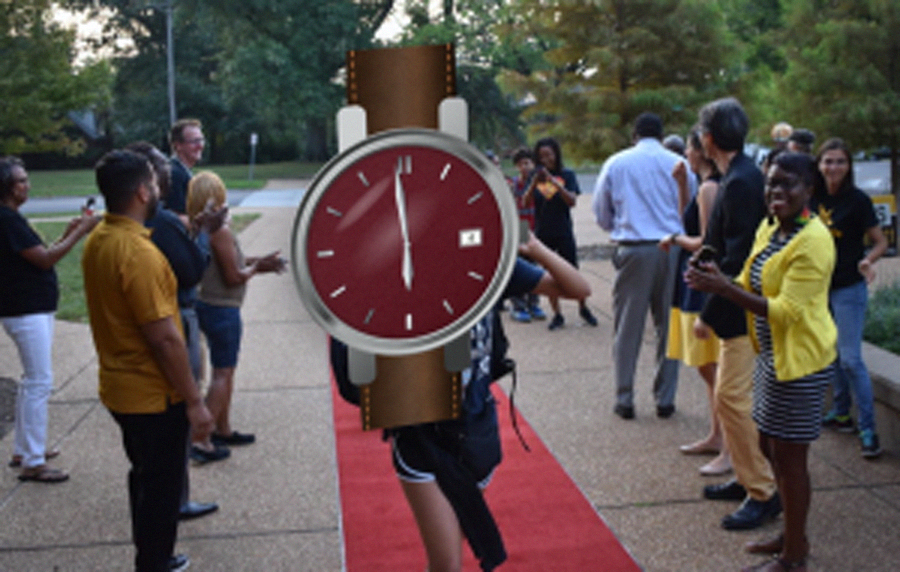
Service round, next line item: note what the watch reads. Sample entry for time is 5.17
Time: 5.59
